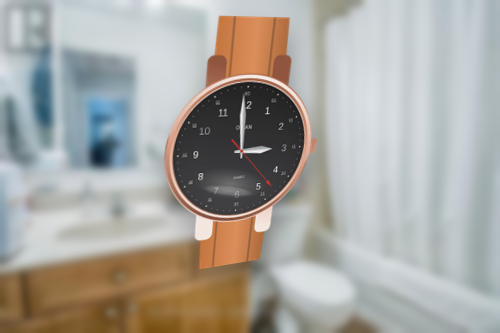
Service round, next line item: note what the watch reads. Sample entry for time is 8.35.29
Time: 2.59.23
